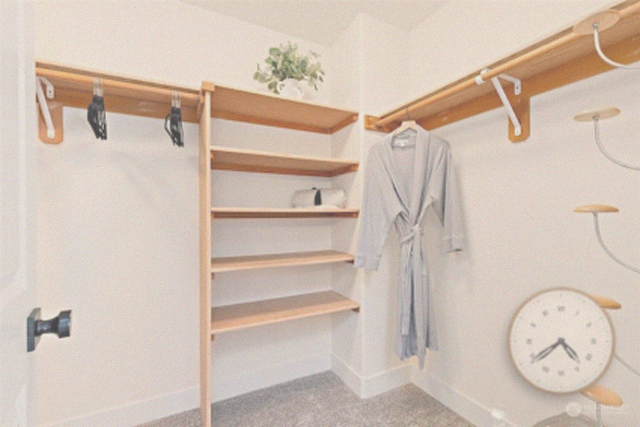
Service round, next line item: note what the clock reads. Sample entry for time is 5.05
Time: 4.39
